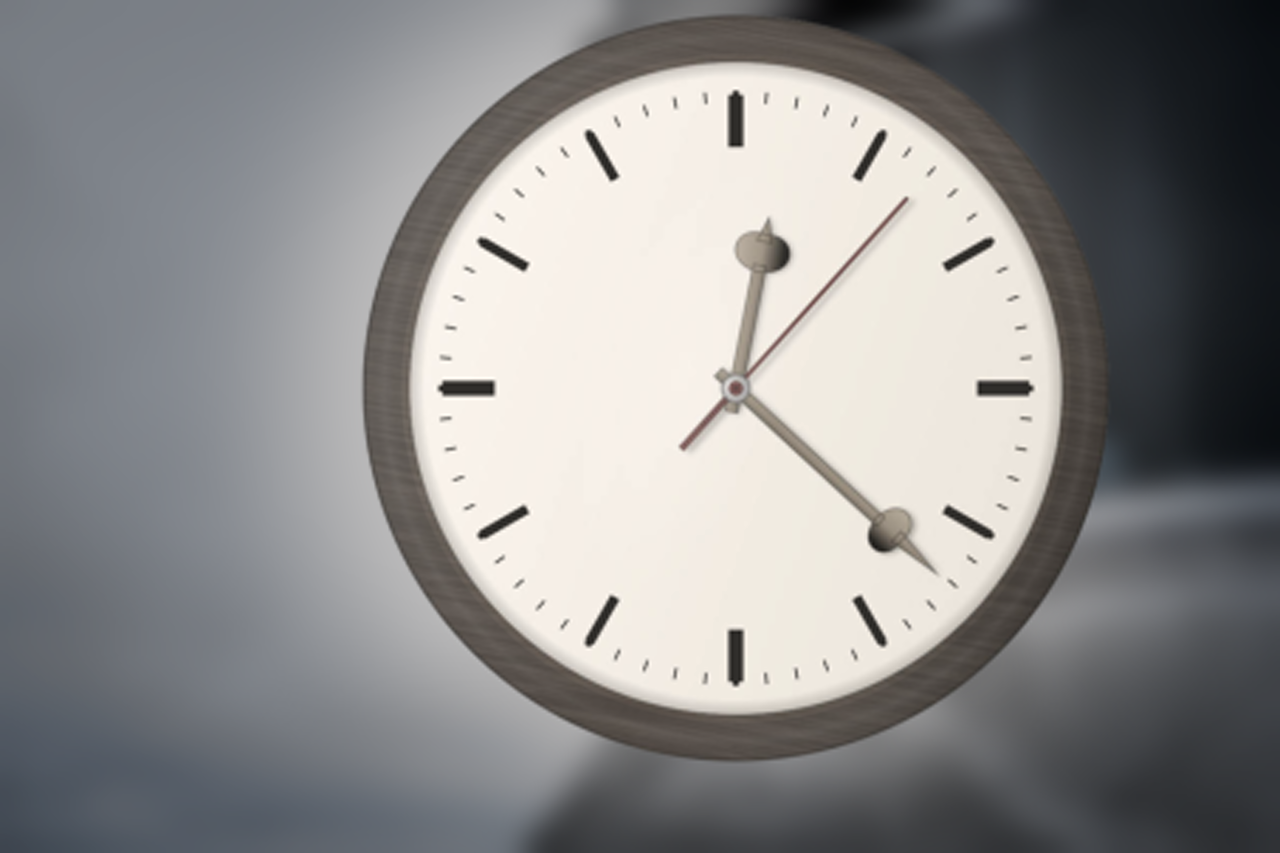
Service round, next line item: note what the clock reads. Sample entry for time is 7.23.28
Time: 12.22.07
